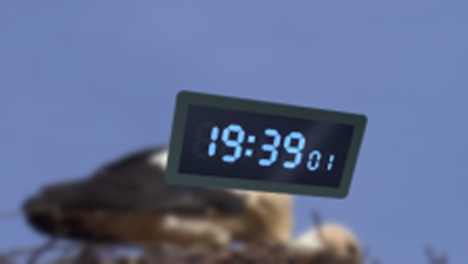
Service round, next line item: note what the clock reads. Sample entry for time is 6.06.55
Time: 19.39.01
